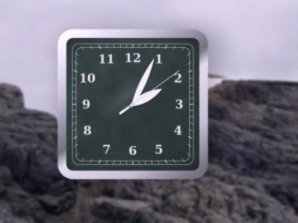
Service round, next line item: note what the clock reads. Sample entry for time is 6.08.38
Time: 2.04.09
